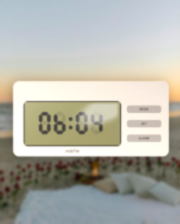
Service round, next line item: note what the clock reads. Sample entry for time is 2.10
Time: 6.04
